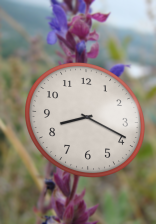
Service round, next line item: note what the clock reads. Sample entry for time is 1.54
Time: 8.19
